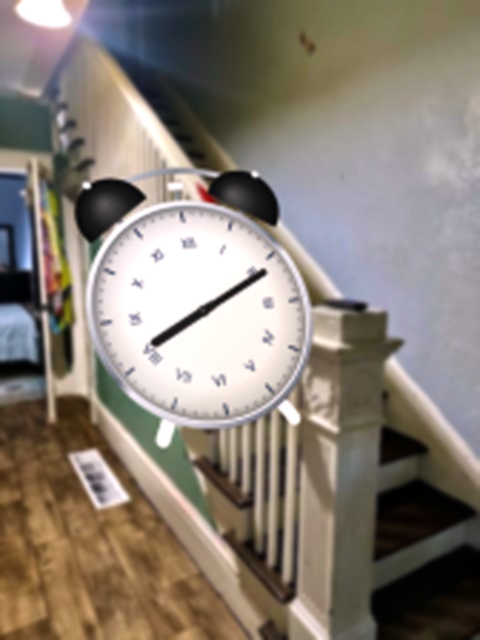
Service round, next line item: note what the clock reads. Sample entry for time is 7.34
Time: 8.11
